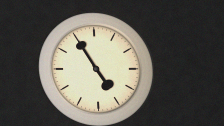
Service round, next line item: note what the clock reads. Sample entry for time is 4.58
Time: 4.55
